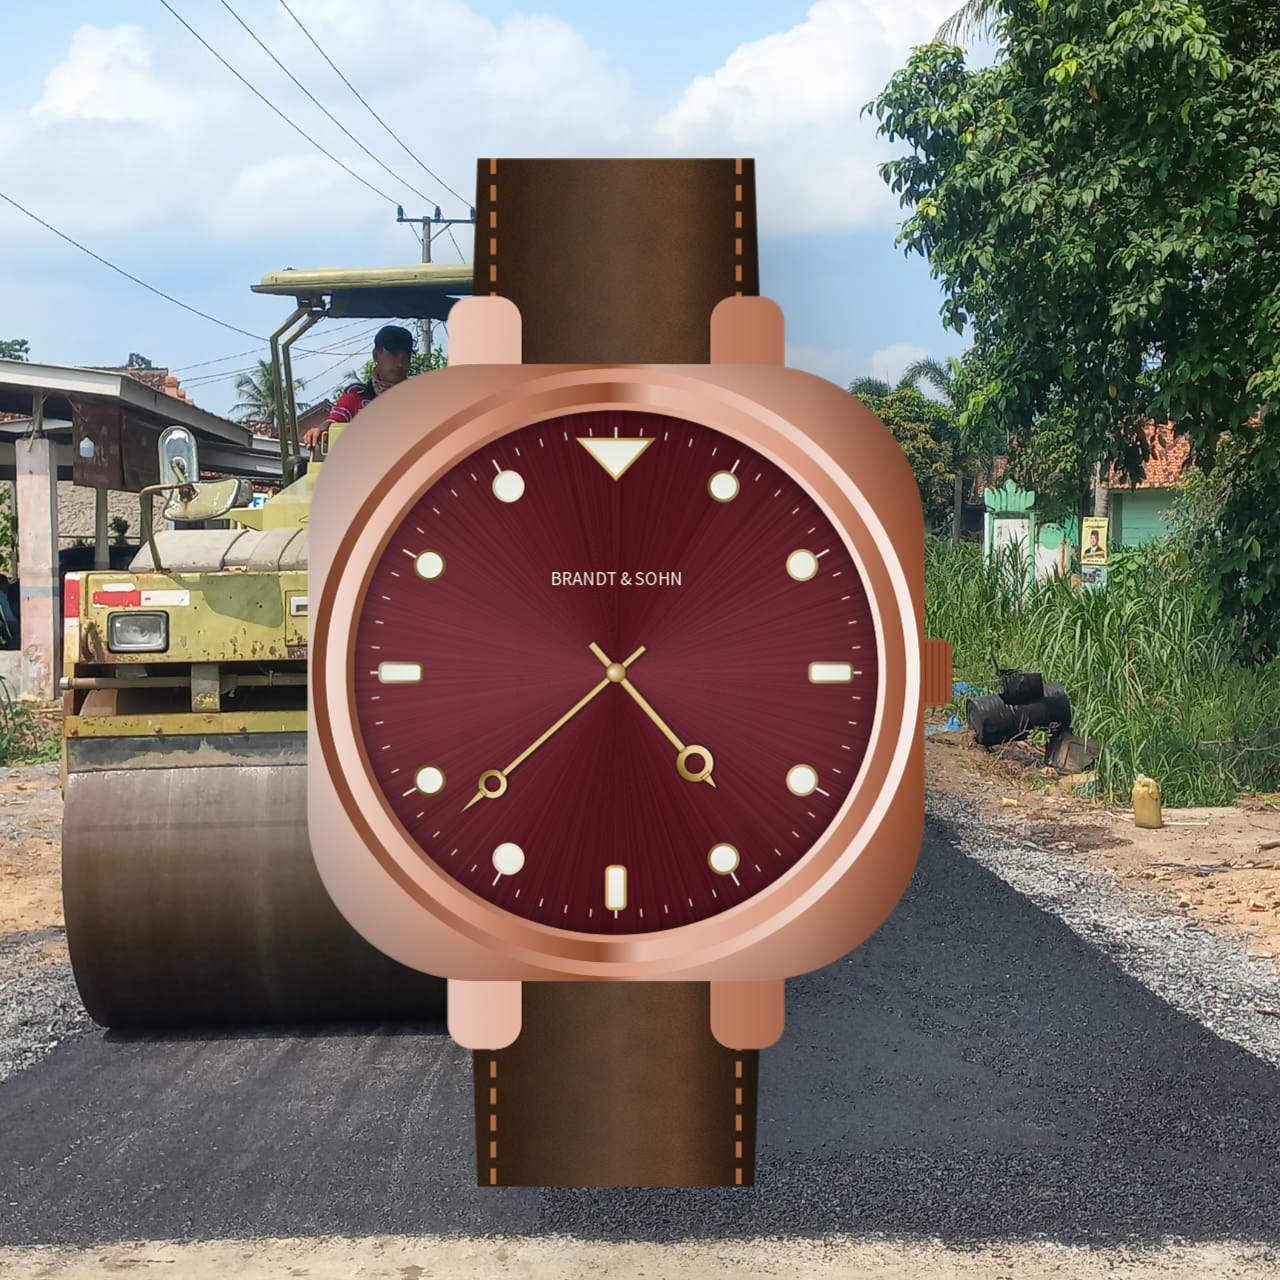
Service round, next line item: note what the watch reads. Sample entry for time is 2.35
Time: 4.38
